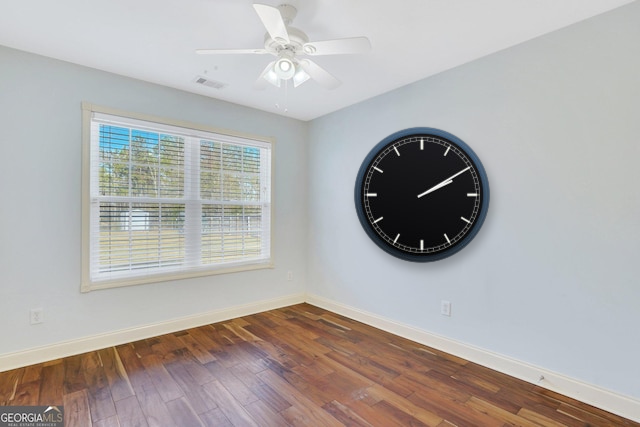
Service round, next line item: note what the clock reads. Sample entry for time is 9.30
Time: 2.10
